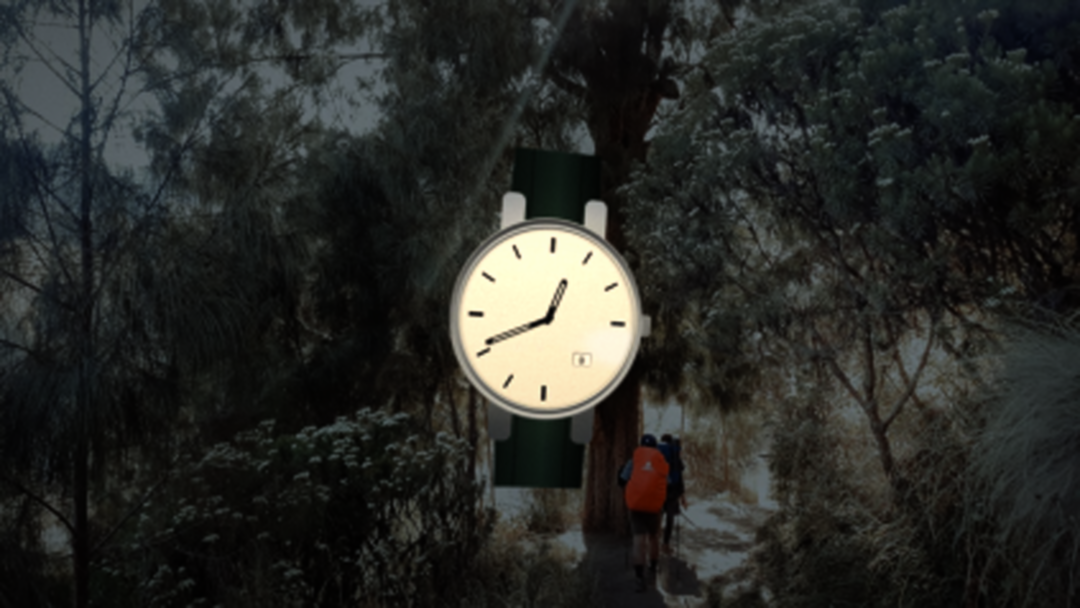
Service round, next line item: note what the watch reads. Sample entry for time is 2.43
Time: 12.41
